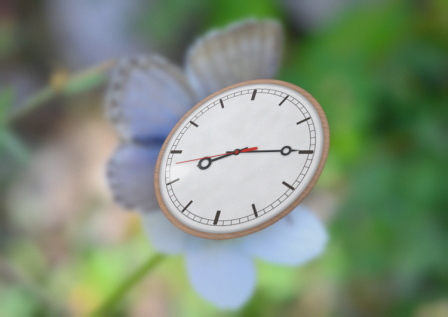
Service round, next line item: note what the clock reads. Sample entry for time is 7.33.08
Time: 8.14.43
